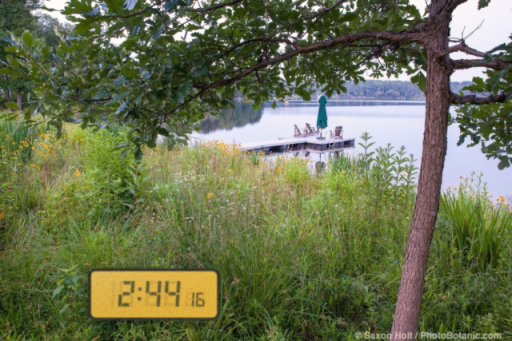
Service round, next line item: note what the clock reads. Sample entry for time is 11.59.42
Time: 2.44.16
